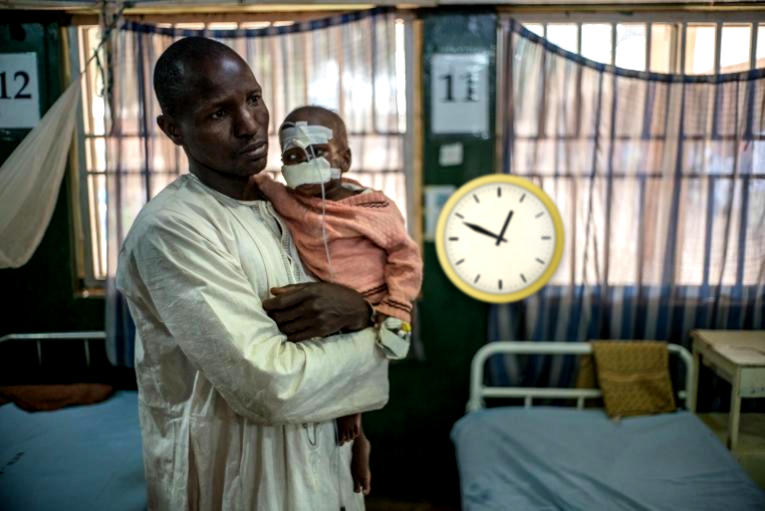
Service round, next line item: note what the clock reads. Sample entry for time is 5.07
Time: 12.49
